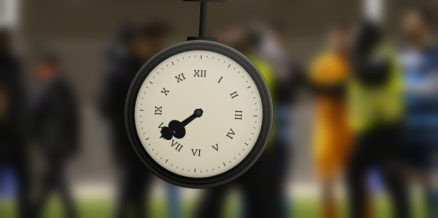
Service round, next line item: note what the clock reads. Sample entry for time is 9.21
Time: 7.39
